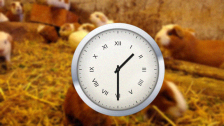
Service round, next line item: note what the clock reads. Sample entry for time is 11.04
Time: 1.30
